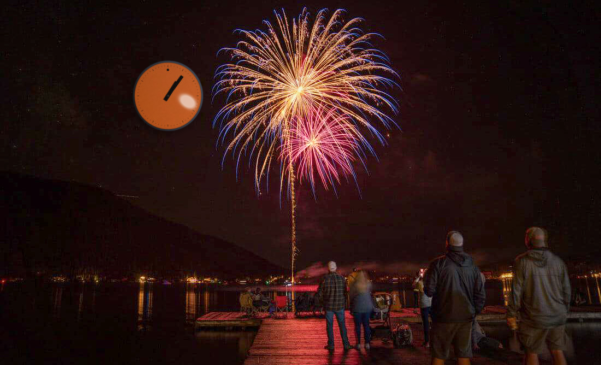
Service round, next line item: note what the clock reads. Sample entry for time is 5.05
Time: 1.06
